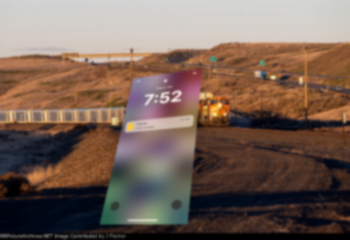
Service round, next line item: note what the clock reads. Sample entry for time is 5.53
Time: 7.52
